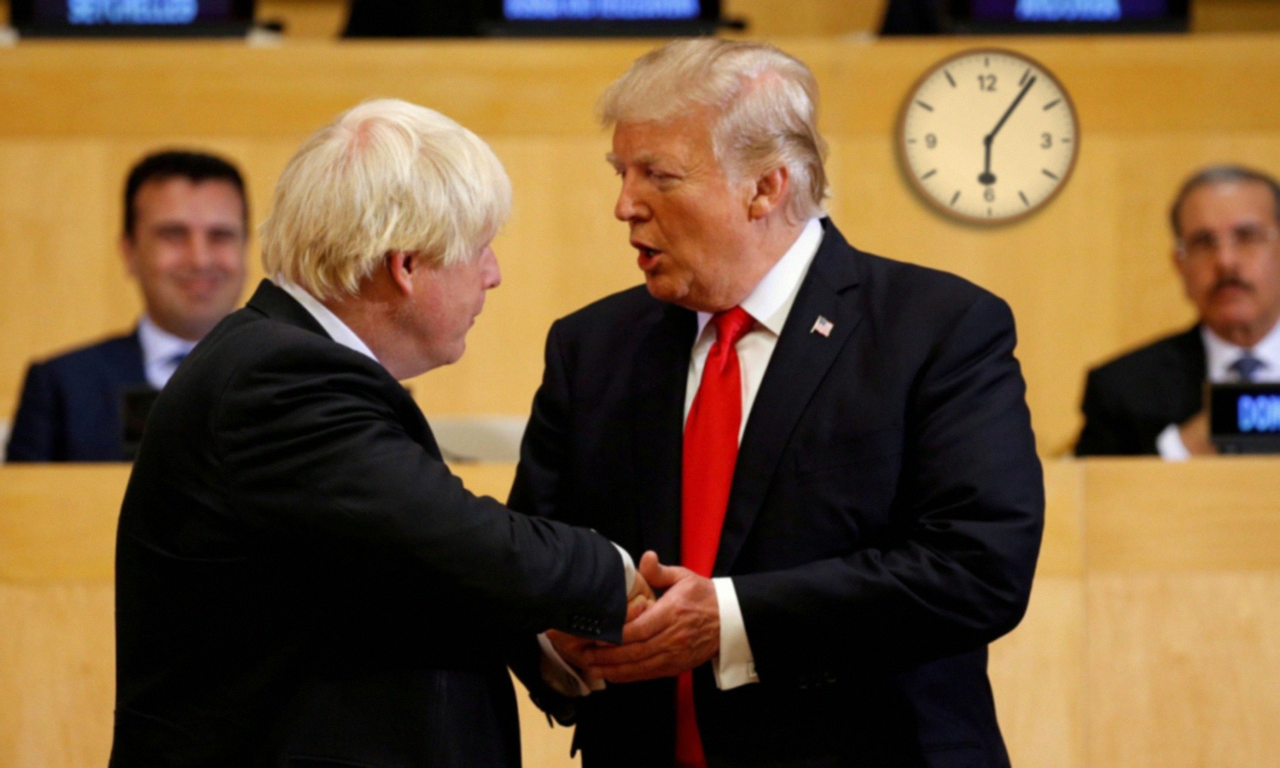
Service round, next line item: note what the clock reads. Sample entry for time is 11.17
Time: 6.06
